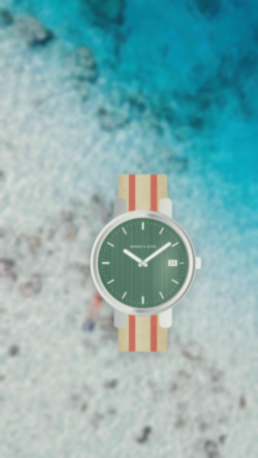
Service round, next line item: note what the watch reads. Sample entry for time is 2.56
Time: 10.09
